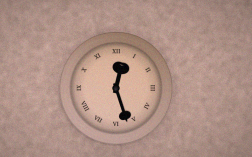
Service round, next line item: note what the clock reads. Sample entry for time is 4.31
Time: 12.27
